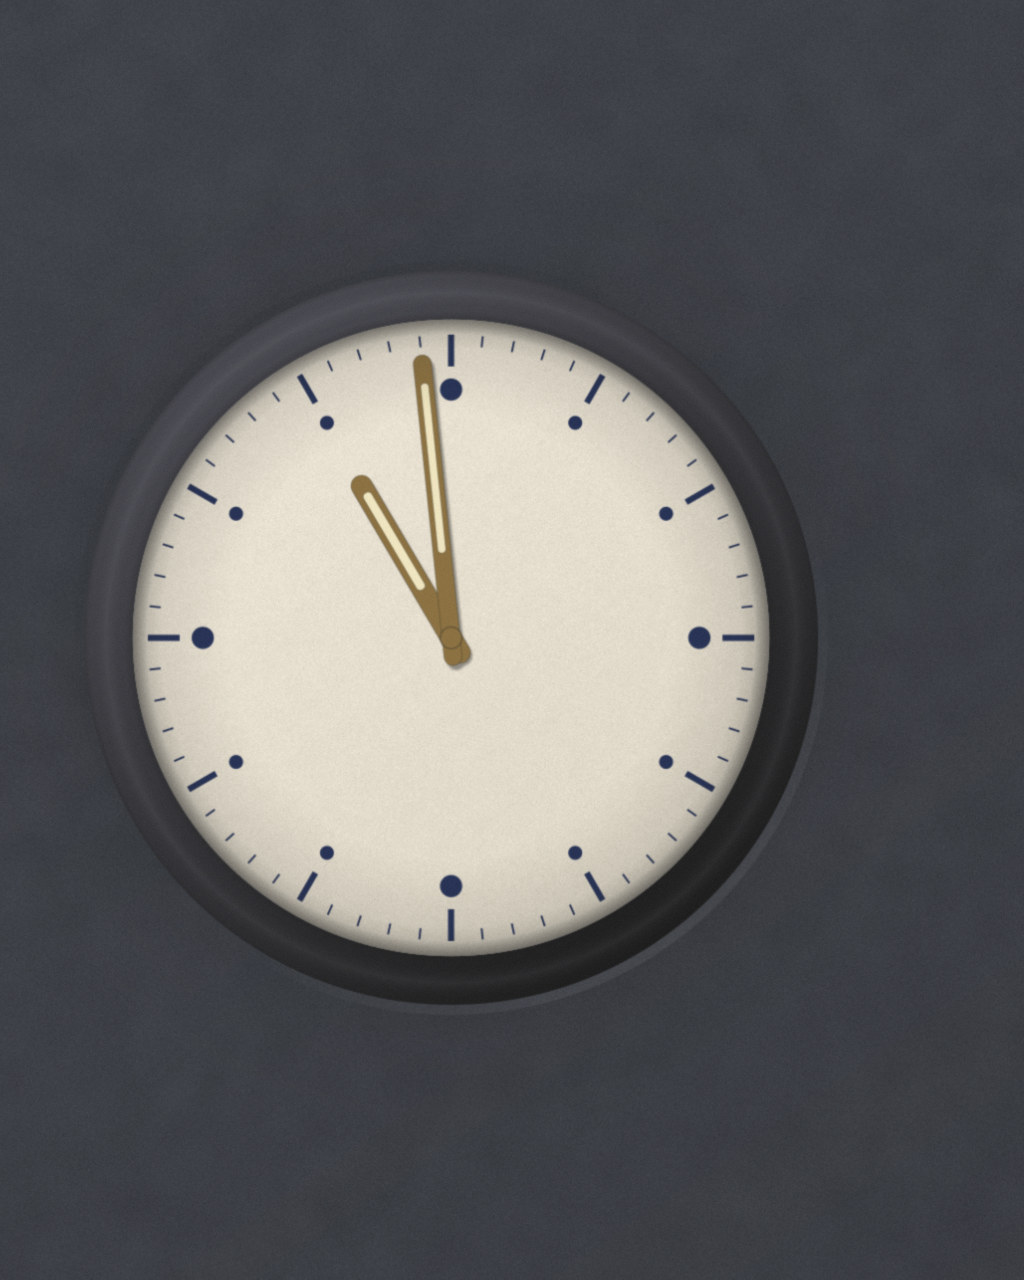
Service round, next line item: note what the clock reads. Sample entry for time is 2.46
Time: 10.59
